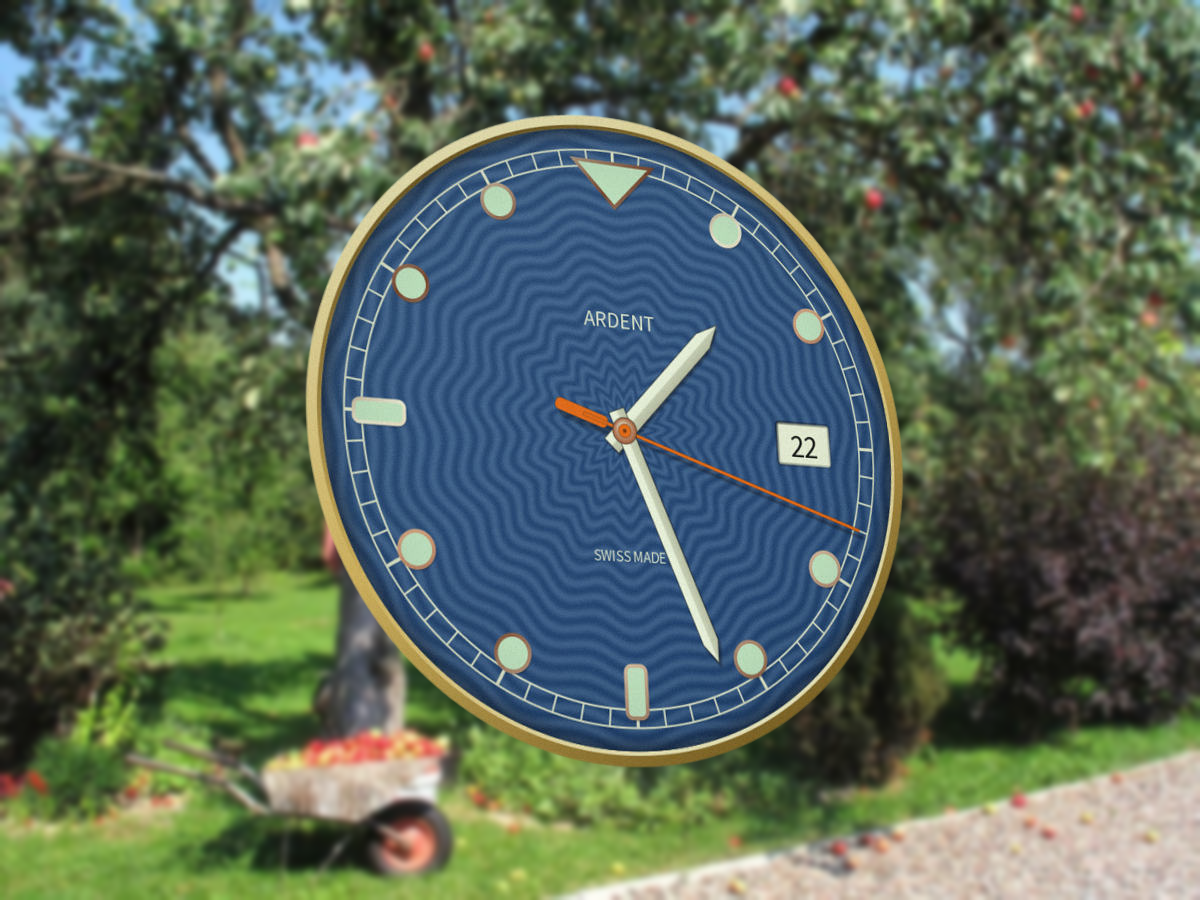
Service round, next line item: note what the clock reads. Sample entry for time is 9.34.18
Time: 1.26.18
